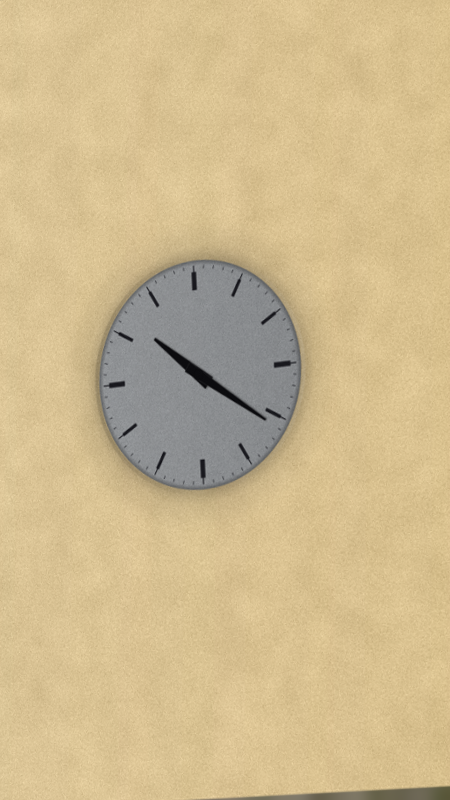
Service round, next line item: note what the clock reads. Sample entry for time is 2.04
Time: 10.21
